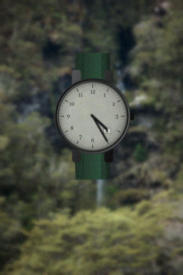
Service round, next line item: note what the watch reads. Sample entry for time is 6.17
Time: 4.25
